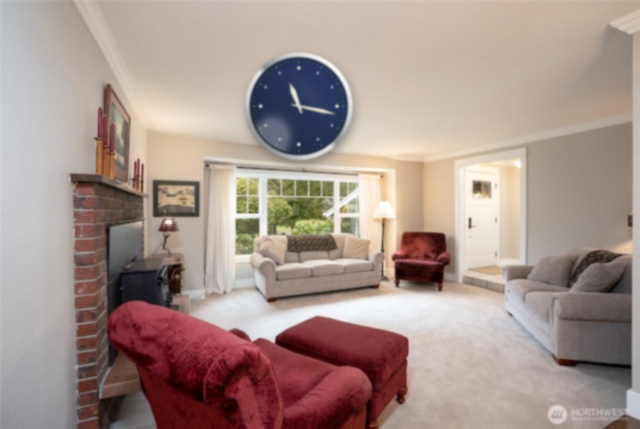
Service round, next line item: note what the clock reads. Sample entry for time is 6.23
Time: 11.17
